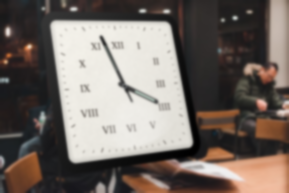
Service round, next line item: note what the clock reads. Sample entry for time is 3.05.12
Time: 3.56.57
